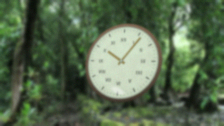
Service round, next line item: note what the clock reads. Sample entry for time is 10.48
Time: 10.06
